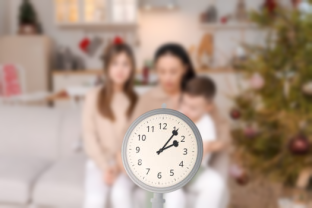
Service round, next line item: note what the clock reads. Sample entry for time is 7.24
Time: 2.06
